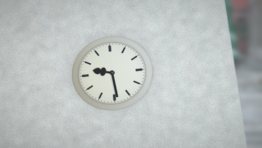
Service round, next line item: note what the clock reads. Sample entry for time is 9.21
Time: 9.29
